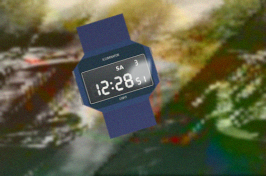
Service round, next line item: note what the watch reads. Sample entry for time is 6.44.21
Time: 12.28.51
